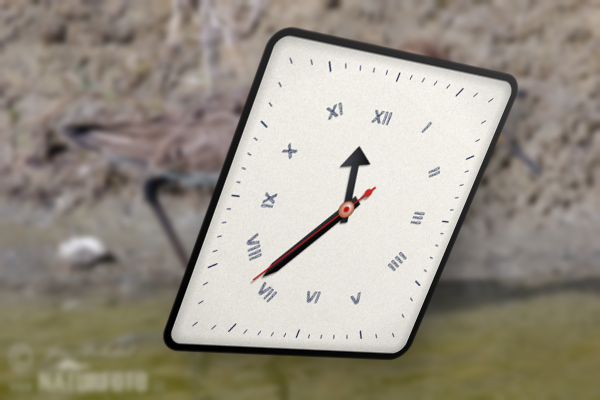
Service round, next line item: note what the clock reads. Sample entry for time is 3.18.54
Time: 11.36.37
